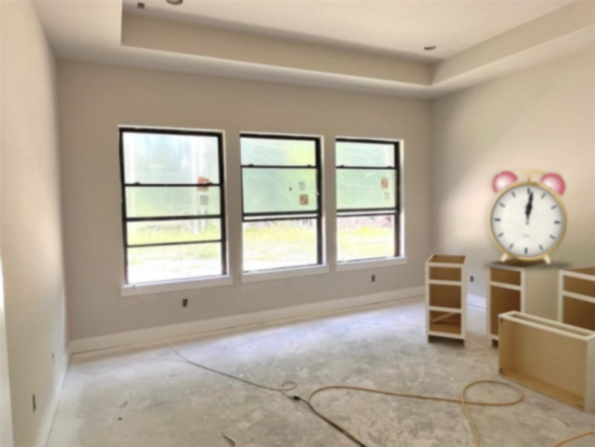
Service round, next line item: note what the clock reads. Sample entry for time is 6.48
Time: 12.01
